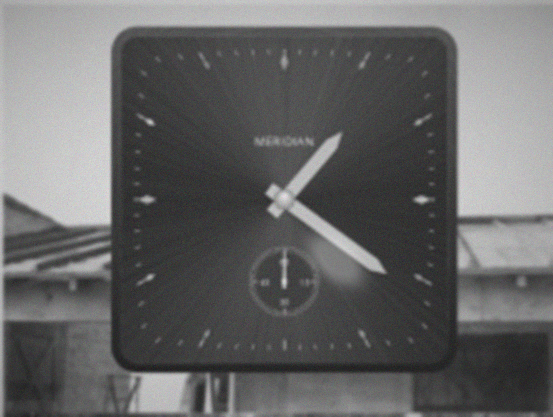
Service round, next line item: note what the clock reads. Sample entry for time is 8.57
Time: 1.21
